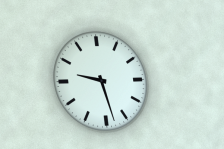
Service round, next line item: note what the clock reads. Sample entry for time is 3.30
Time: 9.28
